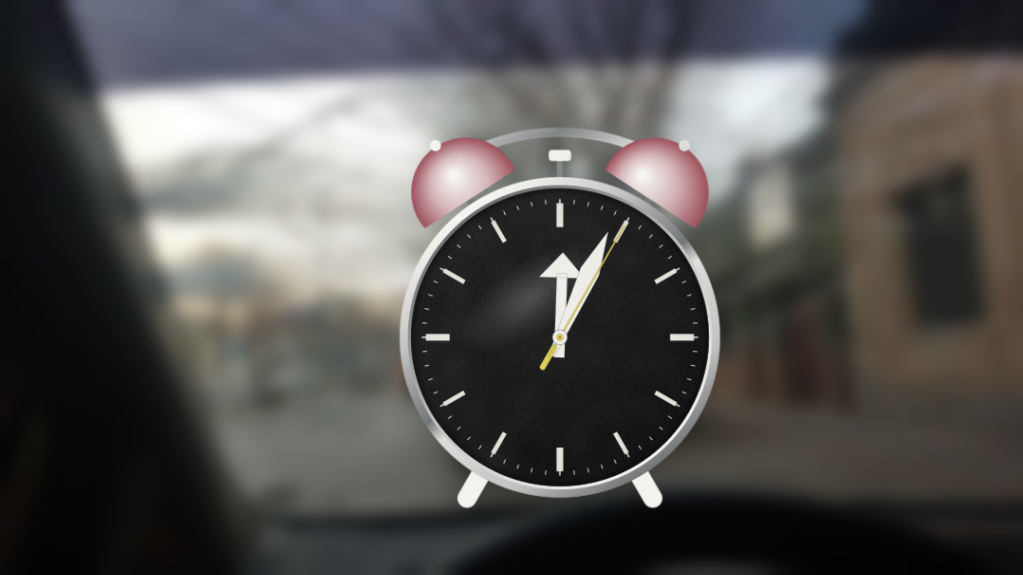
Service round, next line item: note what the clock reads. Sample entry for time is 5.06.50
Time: 12.04.05
